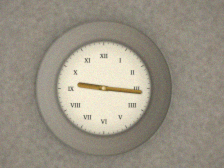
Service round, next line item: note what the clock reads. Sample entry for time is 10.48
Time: 9.16
